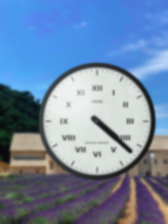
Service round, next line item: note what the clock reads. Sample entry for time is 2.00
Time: 4.22
